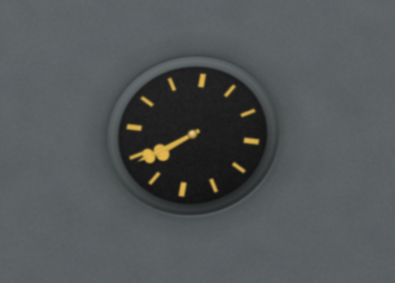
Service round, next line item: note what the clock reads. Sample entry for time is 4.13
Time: 7.39
